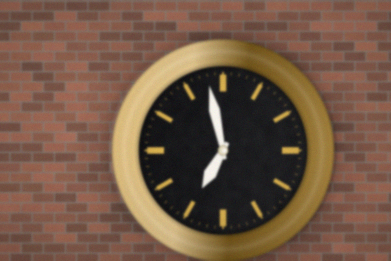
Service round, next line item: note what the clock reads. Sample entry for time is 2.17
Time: 6.58
